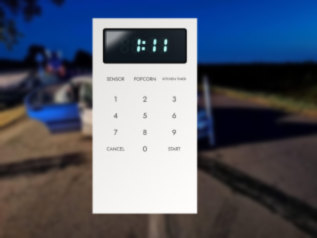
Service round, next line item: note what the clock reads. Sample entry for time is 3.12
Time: 1.11
